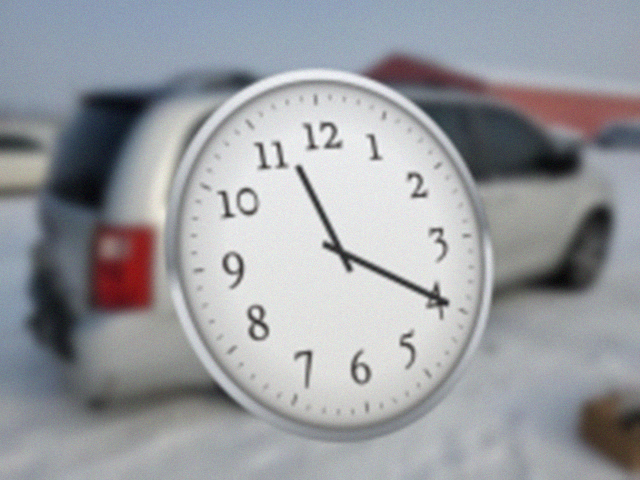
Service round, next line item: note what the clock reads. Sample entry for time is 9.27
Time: 11.20
